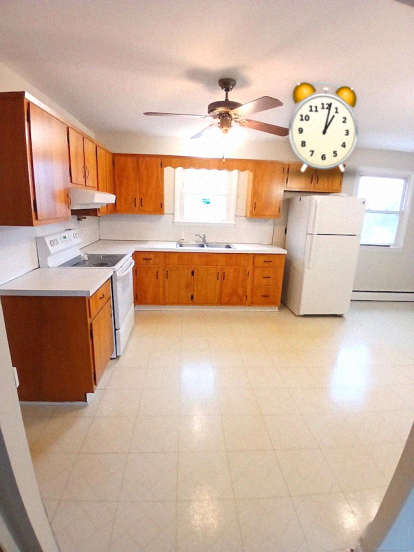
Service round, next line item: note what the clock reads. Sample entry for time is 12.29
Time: 1.02
